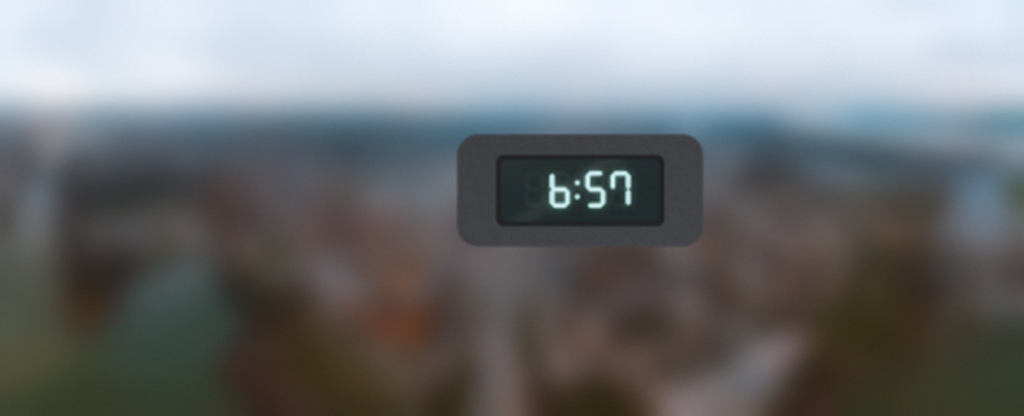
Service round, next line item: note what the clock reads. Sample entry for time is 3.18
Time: 6.57
